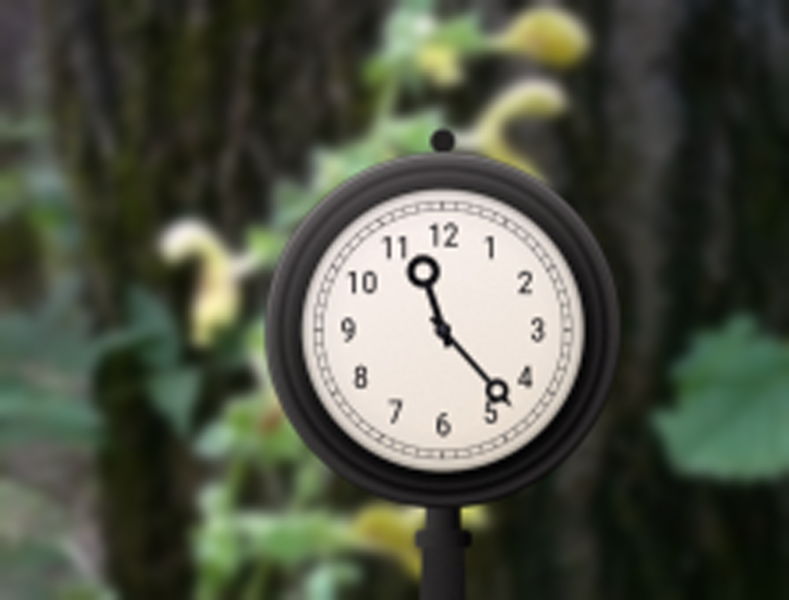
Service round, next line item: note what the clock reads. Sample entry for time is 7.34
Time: 11.23
